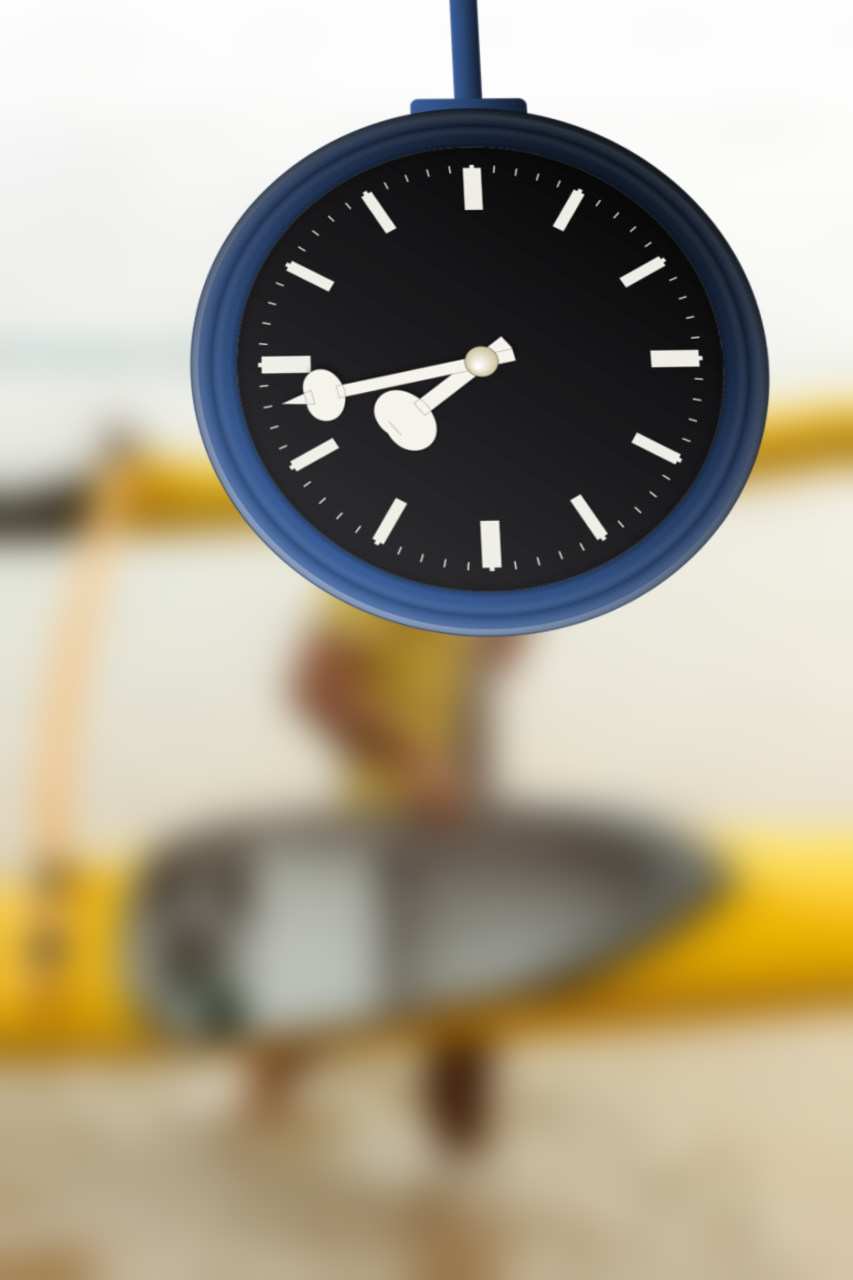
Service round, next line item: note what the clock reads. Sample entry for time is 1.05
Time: 7.43
